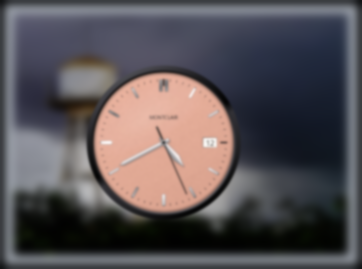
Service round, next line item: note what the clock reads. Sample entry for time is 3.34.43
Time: 4.40.26
